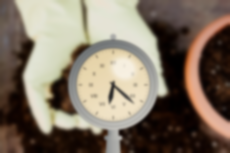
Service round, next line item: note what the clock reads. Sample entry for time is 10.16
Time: 6.22
